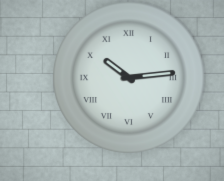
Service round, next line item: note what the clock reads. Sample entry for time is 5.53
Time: 10.14
